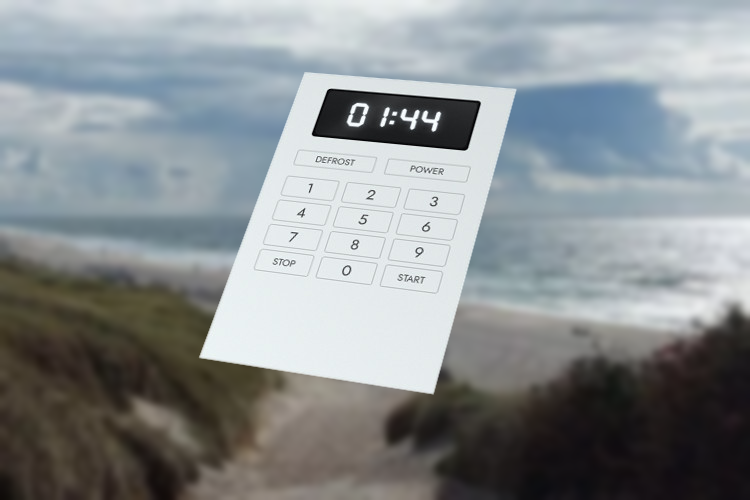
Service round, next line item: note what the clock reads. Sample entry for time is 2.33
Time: 1.44
